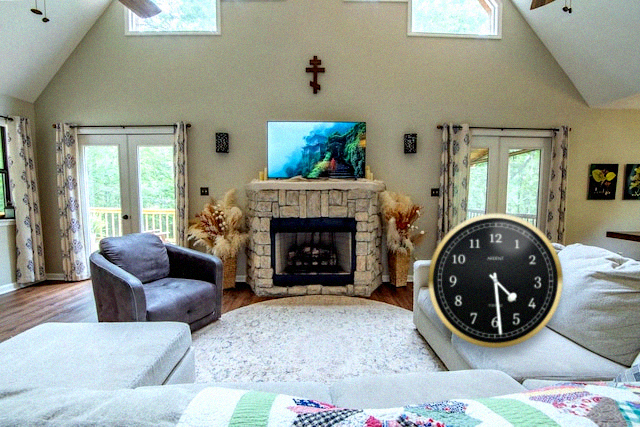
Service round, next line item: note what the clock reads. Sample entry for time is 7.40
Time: 4.29
